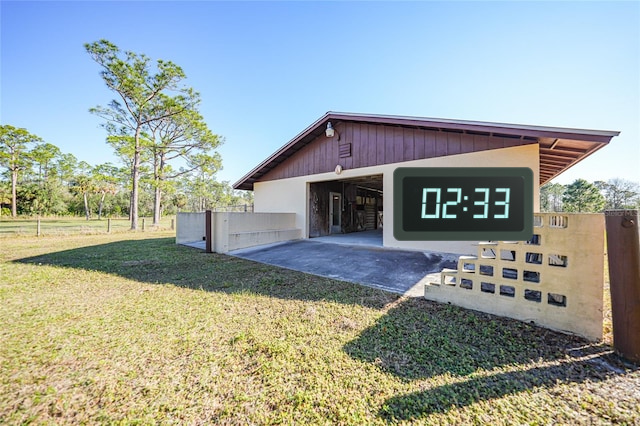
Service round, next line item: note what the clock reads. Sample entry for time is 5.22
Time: 2.33
